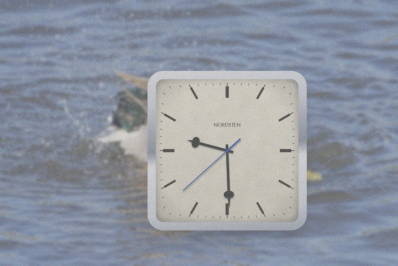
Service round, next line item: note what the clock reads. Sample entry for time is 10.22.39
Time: 9.29.38
